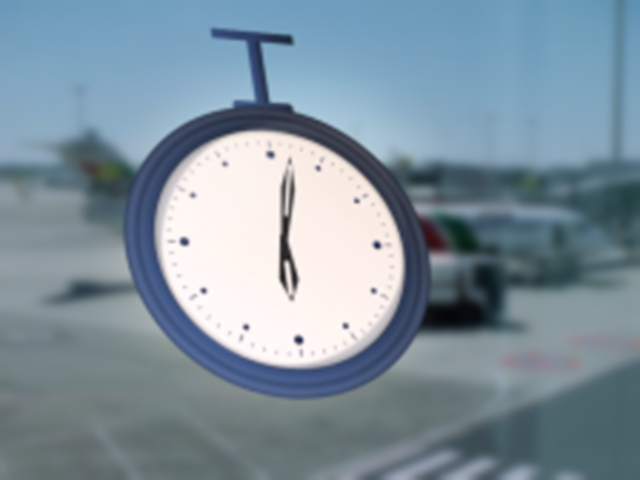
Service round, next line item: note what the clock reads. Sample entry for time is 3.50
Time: 6.02
